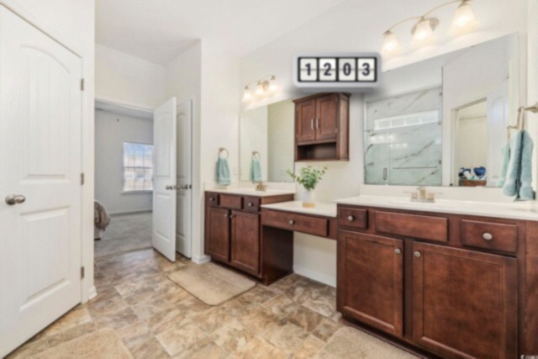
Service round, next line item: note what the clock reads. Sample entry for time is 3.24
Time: 12.03
